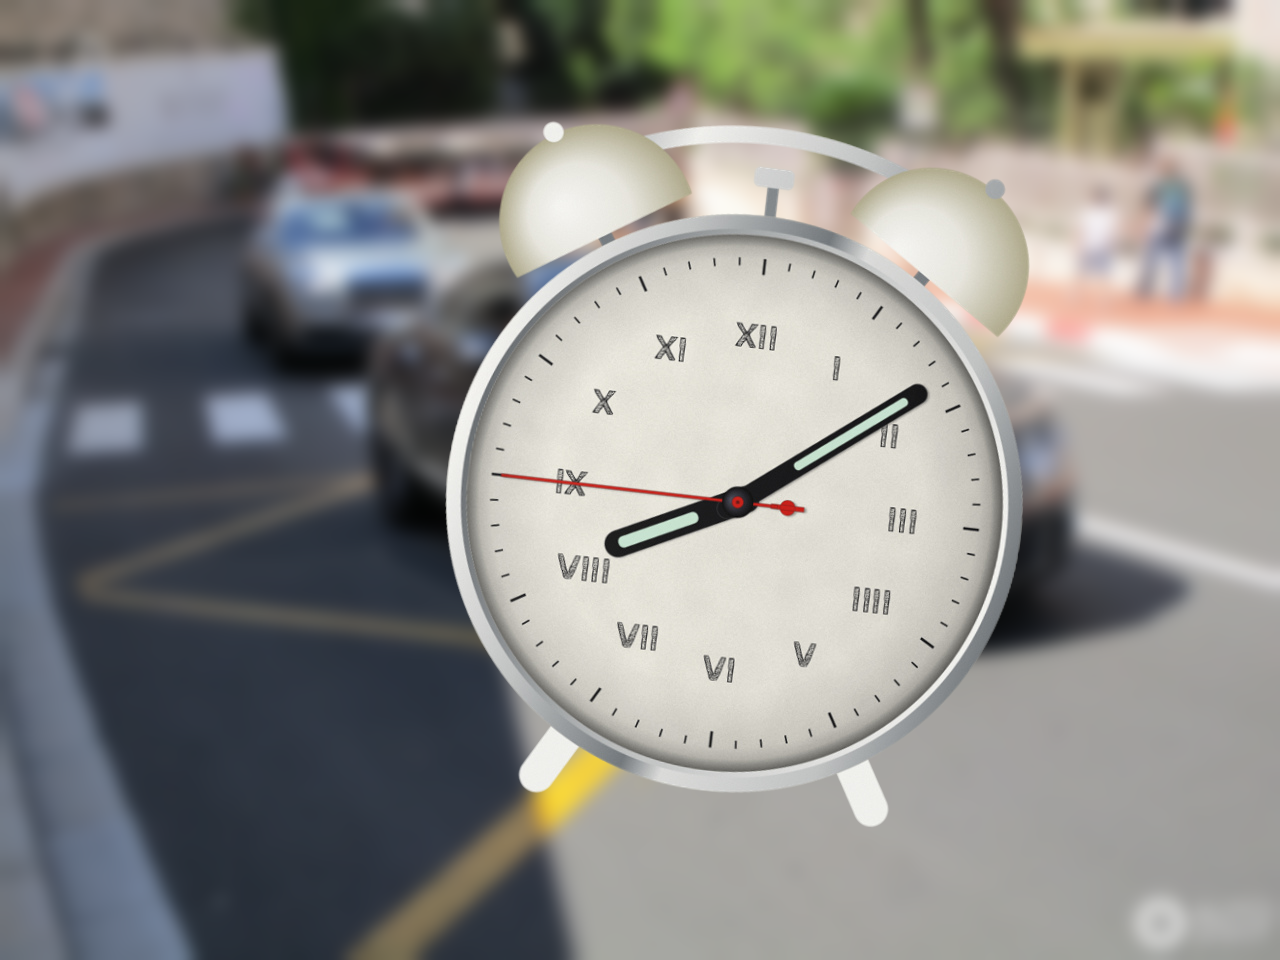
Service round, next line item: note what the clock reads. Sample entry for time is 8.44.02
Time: 8.08.45
